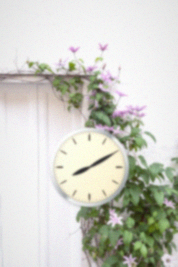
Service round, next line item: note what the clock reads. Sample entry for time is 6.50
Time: 8.10
